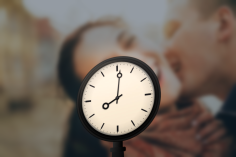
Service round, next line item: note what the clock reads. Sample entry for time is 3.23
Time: 8.01
